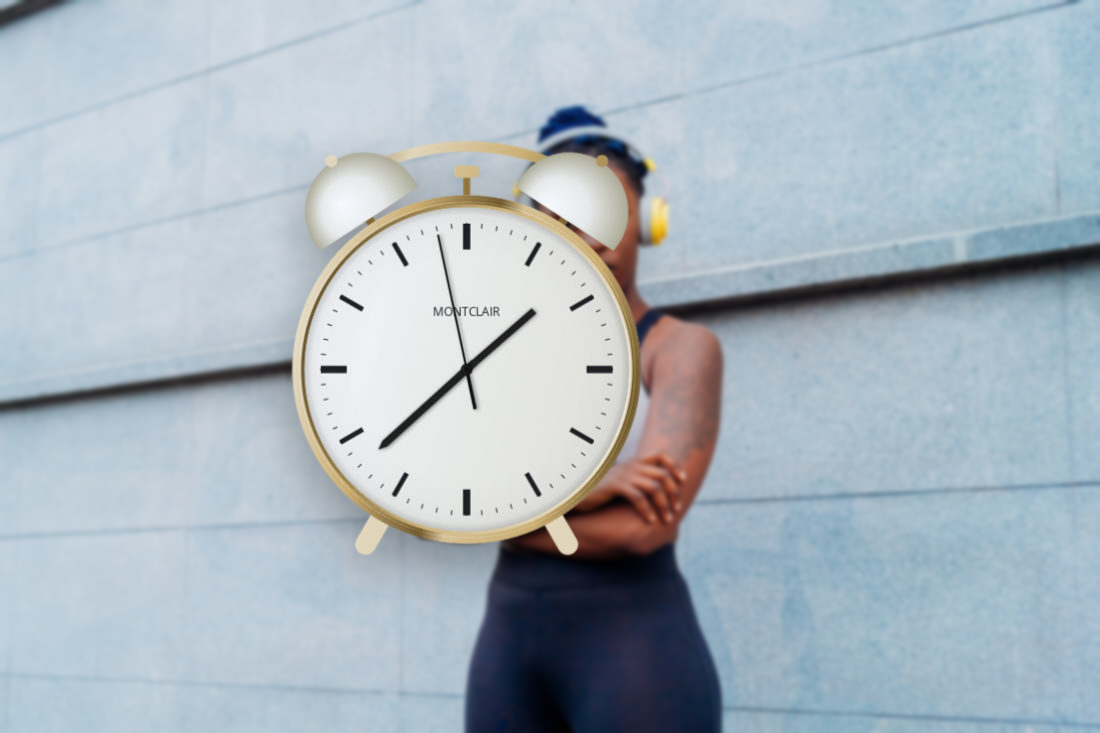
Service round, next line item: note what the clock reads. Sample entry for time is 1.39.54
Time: 1.37.58
